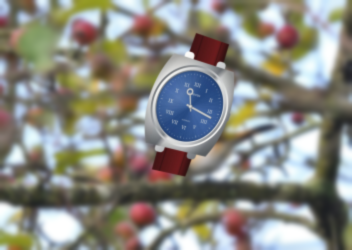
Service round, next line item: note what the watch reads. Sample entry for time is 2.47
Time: 11.17
